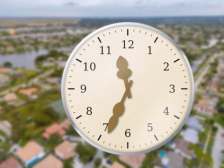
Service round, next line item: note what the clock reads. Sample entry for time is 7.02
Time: 11.34
